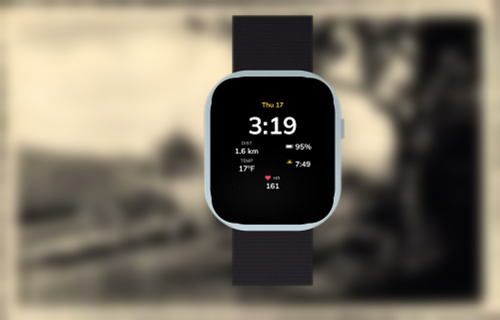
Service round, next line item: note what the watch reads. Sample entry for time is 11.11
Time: 3.19
